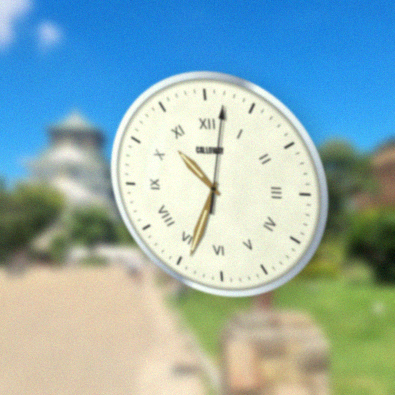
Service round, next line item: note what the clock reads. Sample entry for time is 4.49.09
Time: 10.34.02
